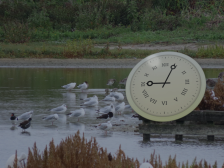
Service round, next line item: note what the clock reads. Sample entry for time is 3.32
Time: 9.04
